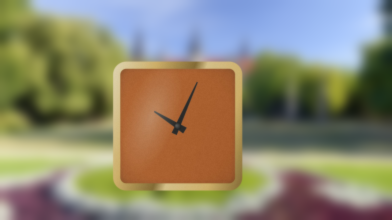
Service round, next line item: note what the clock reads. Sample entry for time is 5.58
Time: 10.04
